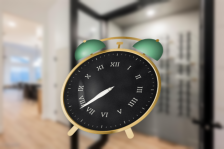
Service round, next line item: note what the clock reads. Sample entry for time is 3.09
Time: 7.38
